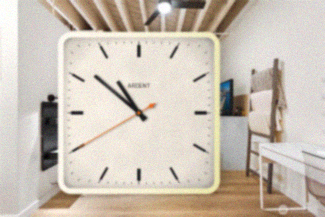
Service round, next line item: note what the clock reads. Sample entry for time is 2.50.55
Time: 10.51.40
